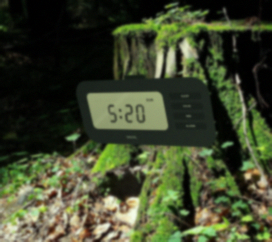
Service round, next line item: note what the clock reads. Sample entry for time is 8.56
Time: 5.20
